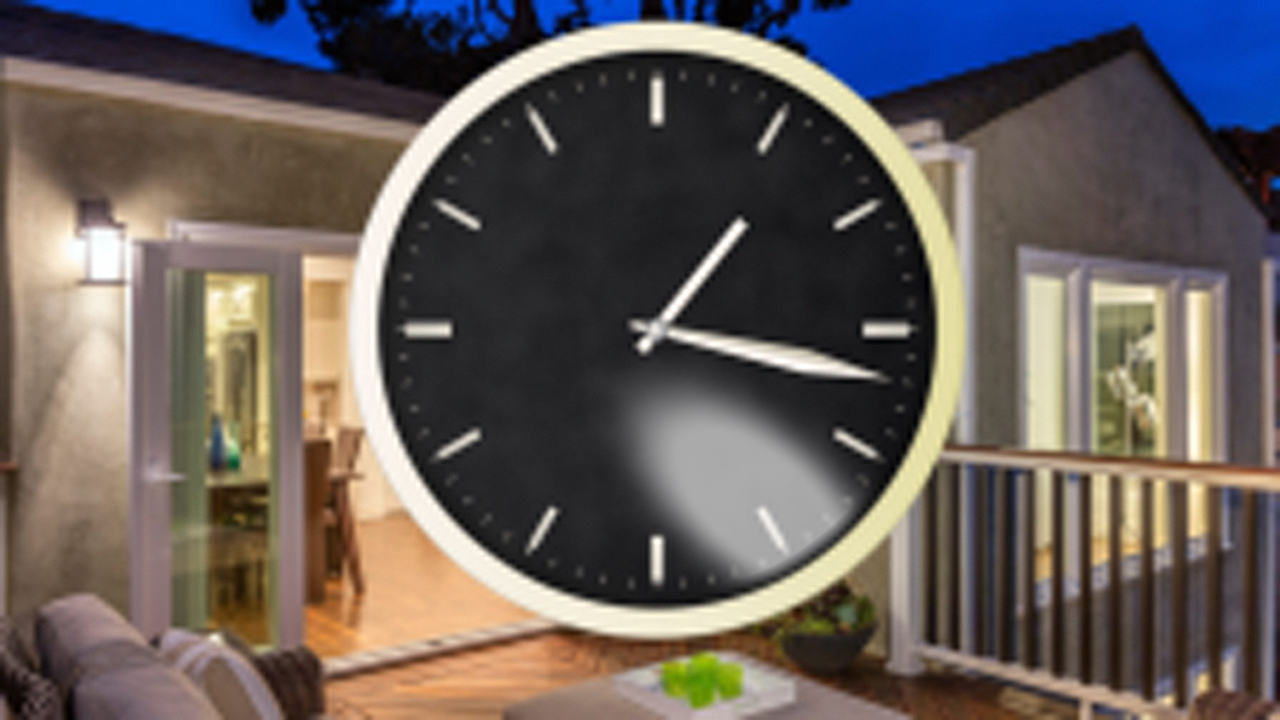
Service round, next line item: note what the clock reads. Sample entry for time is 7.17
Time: 1.17
